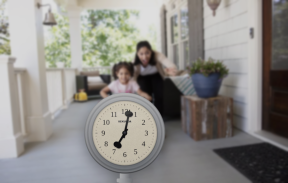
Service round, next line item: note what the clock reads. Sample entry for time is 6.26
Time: 7.02
